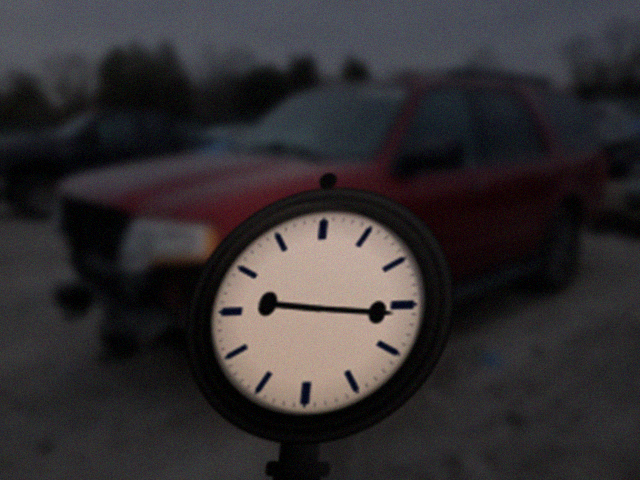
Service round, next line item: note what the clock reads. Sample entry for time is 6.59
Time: 9.16
